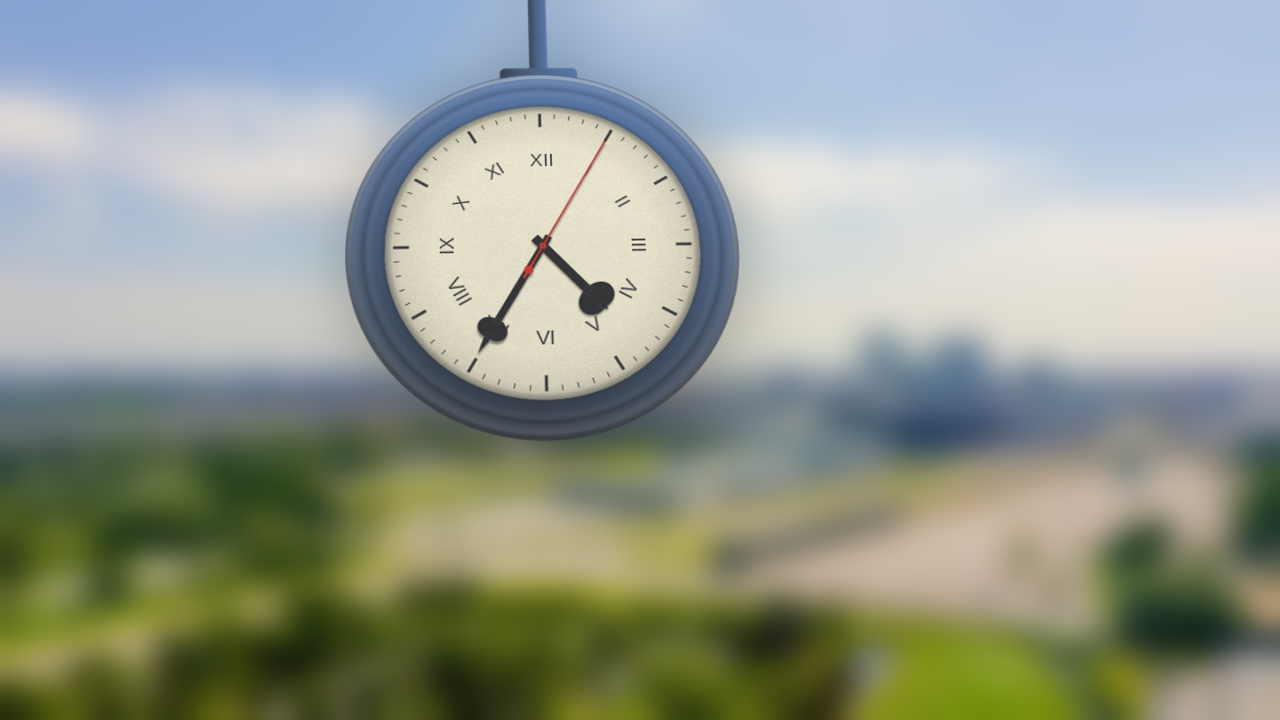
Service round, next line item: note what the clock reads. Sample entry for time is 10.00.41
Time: 4.35.05
